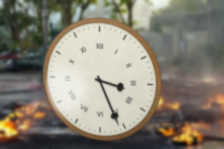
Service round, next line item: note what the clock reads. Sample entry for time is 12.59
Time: 3.26
